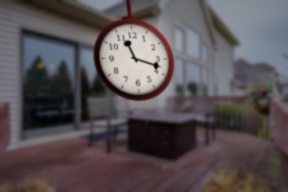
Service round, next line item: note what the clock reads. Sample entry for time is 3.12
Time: 11.18
